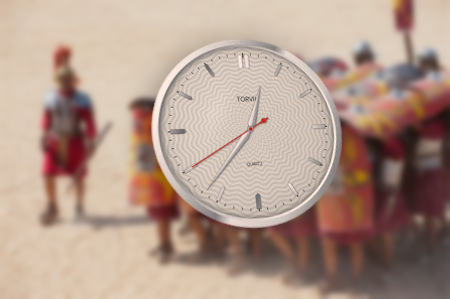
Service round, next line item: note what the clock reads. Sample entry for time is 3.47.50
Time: 12.36.40
